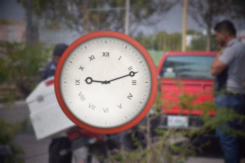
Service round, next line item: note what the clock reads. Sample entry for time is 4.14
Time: 9.12
